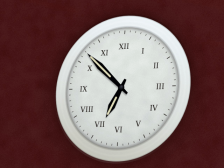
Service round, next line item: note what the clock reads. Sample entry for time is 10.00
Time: 6.52
